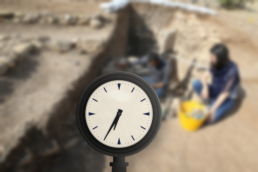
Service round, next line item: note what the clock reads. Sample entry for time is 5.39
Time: 6.35
